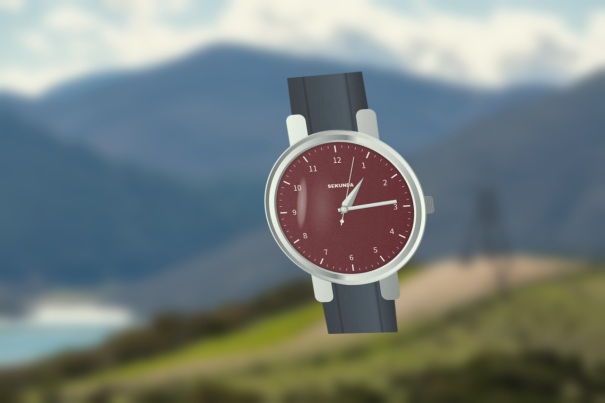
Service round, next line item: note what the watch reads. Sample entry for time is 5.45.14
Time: 1.14.03
